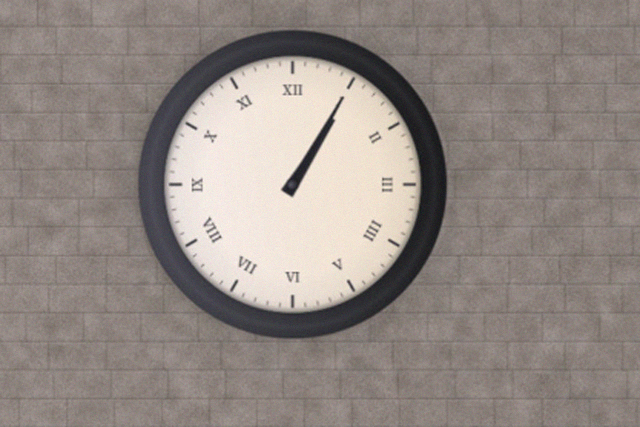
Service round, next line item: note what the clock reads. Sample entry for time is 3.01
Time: 1.05
